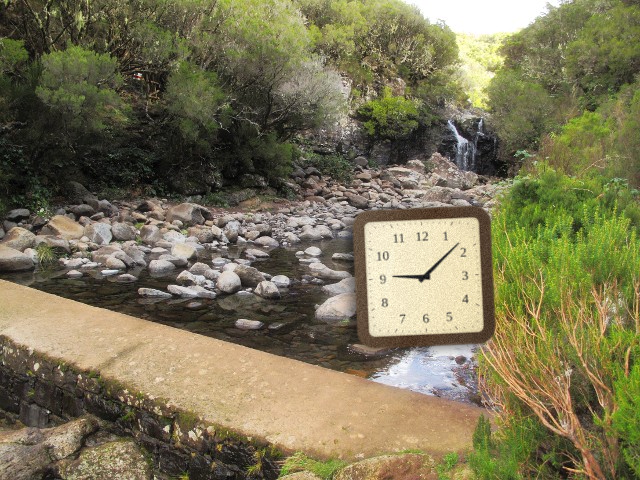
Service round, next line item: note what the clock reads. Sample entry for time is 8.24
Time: 9.08
